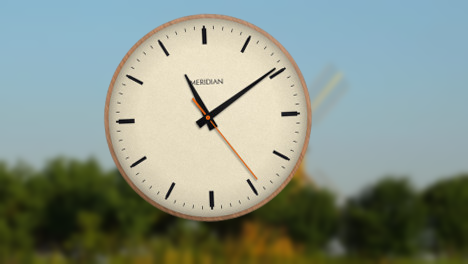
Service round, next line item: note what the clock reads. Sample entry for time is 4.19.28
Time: 11.09.24
